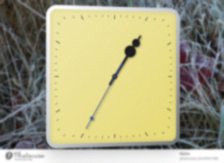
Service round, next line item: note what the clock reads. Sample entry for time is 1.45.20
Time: 1.05.35
